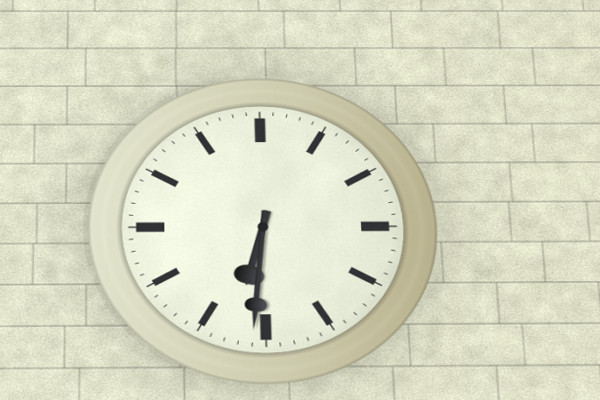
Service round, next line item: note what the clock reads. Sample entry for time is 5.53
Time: 6.31
